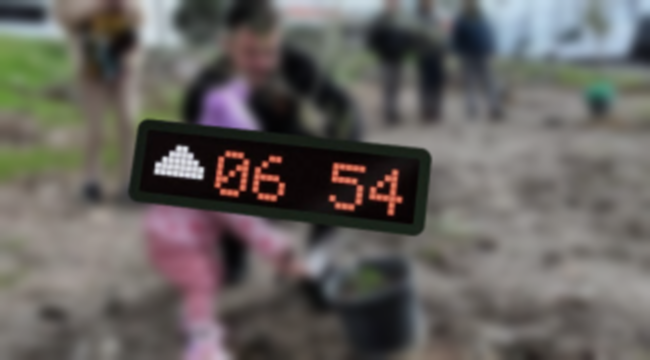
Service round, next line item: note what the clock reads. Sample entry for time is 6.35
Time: 6.54
